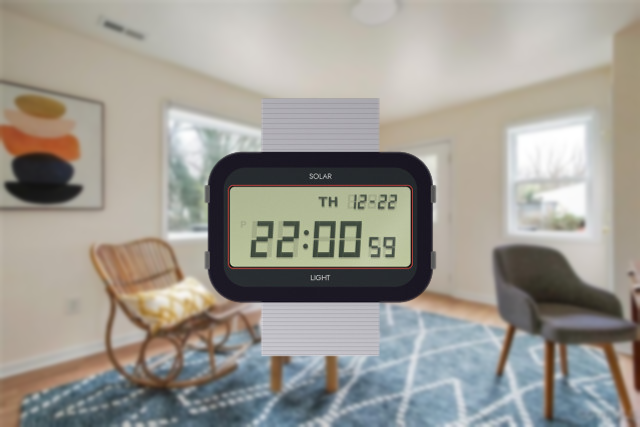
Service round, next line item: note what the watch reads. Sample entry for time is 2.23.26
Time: 22.00.59
